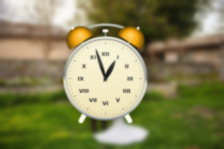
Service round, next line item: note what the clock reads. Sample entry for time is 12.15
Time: 12.57
